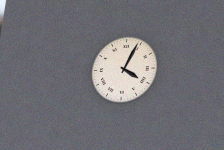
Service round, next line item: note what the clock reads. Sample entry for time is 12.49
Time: 4.04
